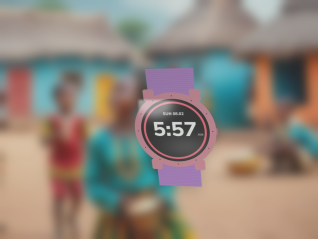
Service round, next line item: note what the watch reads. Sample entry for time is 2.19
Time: 5.57
